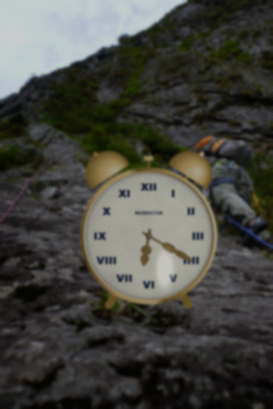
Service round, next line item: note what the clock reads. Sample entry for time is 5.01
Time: 6.20
